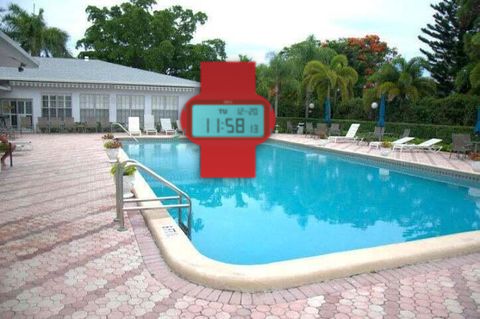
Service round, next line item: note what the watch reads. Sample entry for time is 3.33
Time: 11.58
